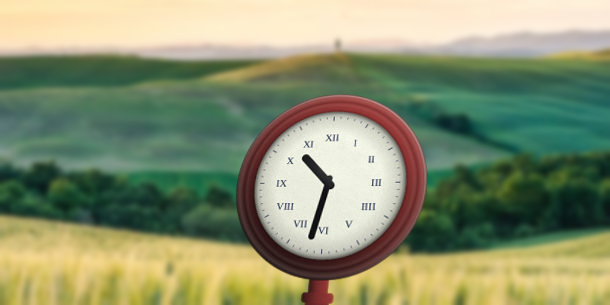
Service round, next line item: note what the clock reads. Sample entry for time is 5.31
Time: 10.32
